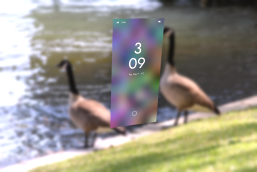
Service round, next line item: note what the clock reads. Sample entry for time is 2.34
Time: 3.09
